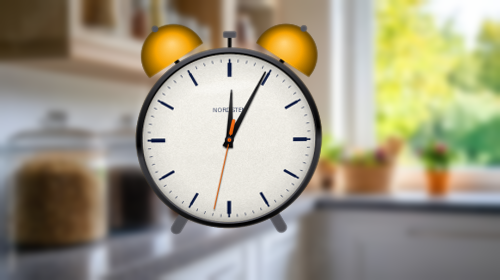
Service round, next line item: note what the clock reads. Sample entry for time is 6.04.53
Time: 12.04.32
